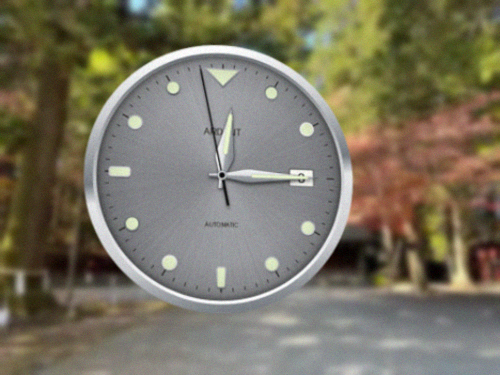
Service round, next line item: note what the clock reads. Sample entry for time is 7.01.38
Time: 12.14.58
